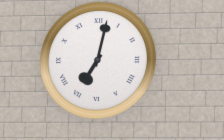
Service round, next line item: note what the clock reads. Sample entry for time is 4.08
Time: 7.02
